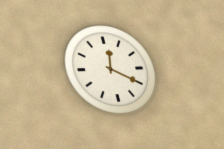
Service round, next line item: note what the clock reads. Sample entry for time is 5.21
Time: 12.20
